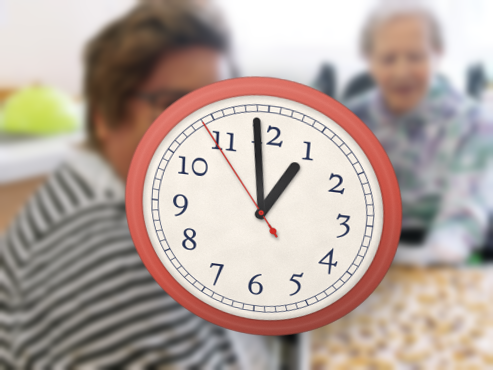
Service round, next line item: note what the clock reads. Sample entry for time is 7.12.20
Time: 12.58.54
